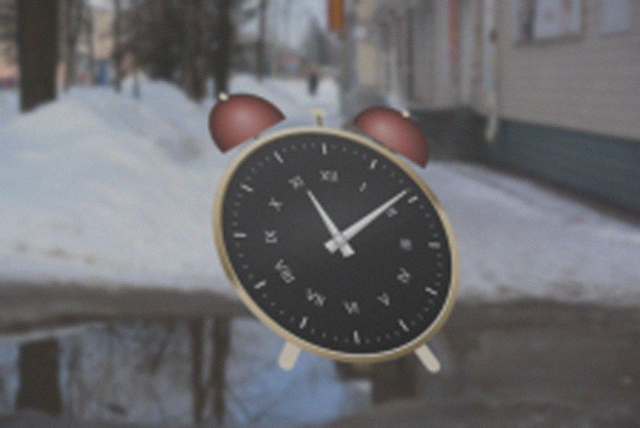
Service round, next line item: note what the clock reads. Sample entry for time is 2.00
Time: 11.09
